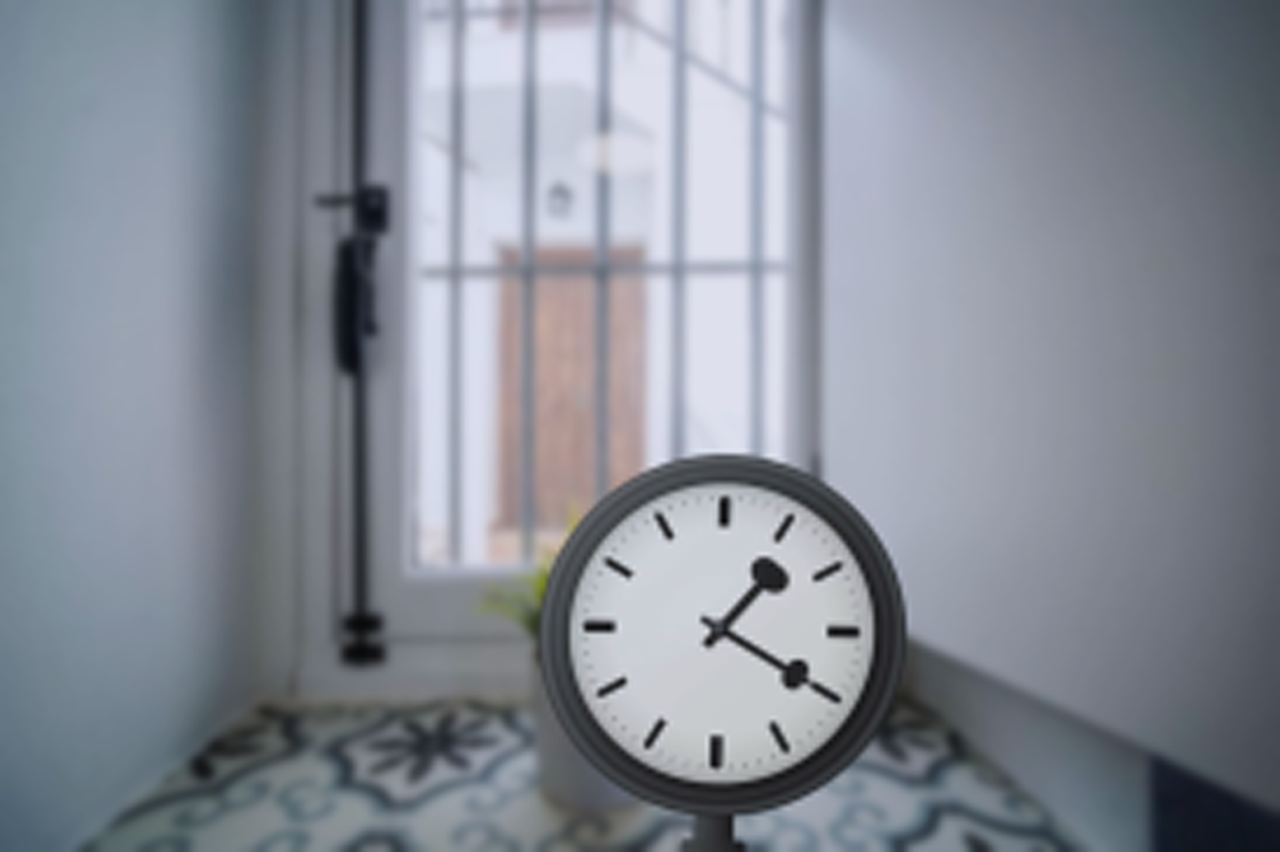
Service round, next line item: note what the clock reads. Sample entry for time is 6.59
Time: 1.20
